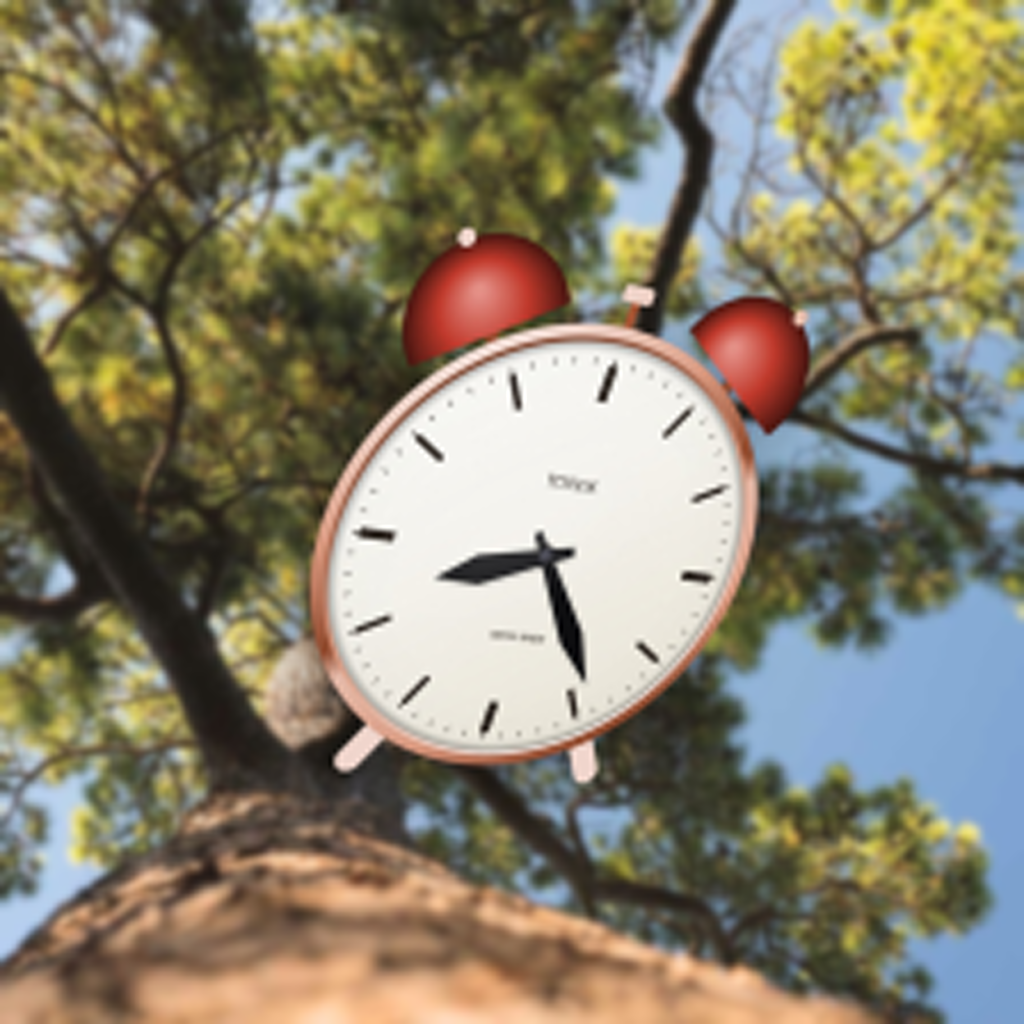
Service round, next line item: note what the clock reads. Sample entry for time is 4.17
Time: 8.24
